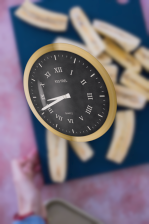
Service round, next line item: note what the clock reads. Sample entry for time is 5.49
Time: 8.41
